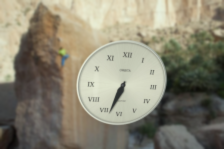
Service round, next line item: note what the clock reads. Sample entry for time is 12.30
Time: 6.33
